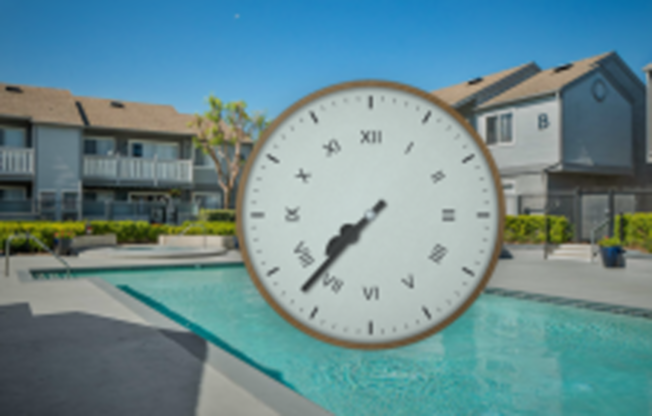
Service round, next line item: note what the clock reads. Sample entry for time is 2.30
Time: 7.37
